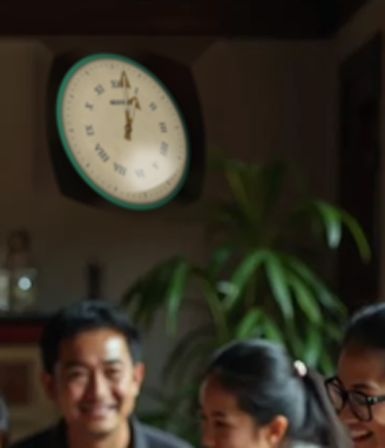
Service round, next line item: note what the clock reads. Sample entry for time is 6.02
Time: 1.02
